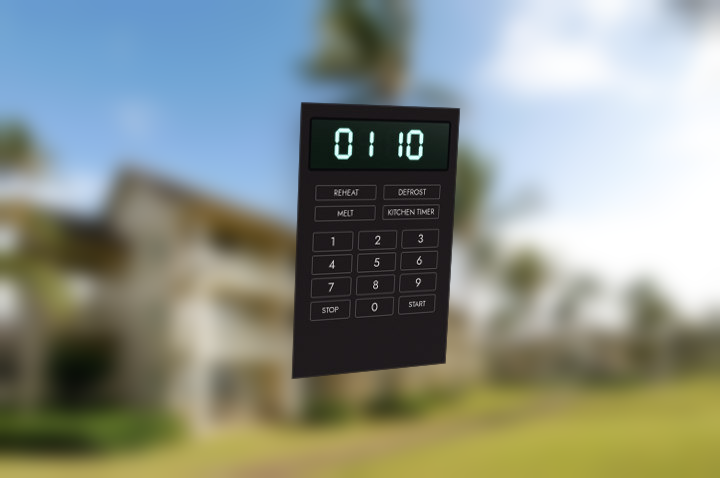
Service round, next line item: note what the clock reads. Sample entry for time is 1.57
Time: 1.10
